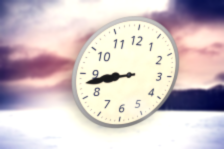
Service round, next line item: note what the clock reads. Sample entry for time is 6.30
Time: 8.43
